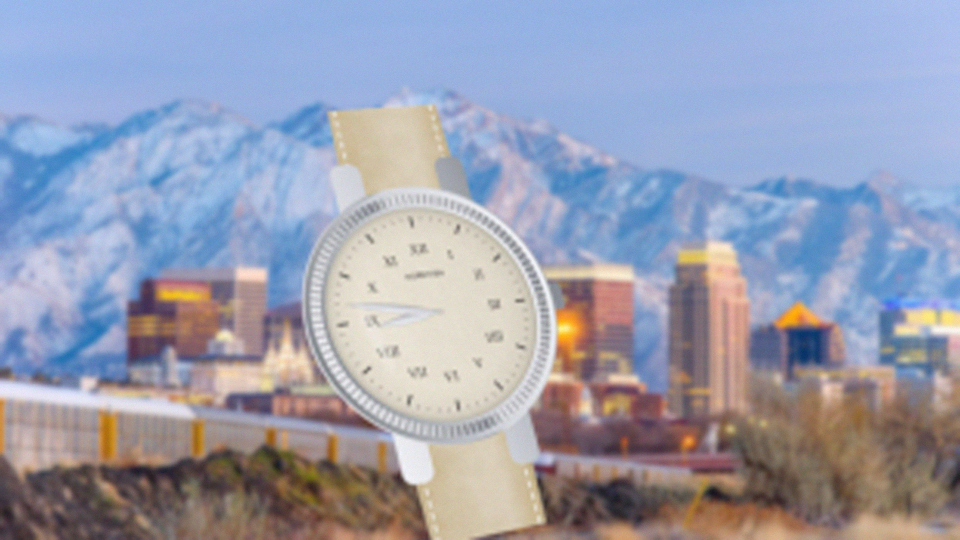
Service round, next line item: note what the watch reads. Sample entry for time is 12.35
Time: 8.47
